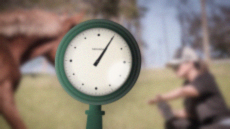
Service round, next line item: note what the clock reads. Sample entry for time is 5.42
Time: 1.05
